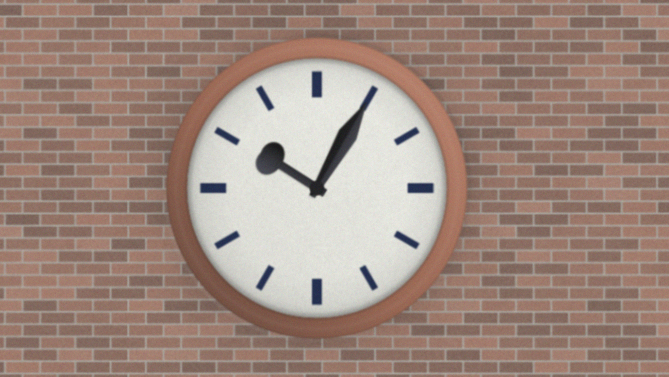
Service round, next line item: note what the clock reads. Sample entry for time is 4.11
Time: 10.05
